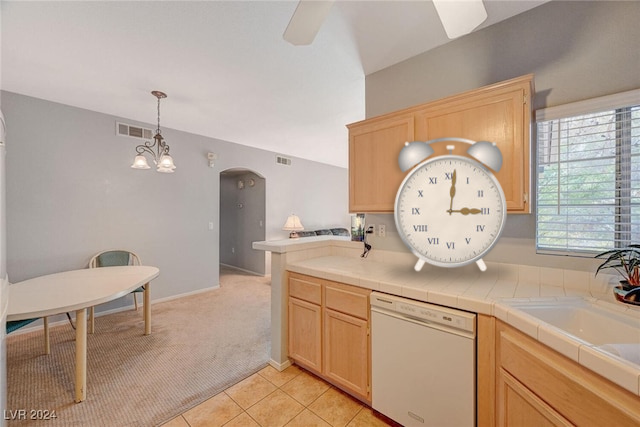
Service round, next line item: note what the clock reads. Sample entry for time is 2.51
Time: 3.01
